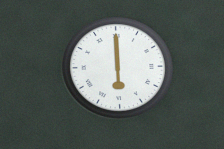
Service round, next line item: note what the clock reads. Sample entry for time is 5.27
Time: 6.00
